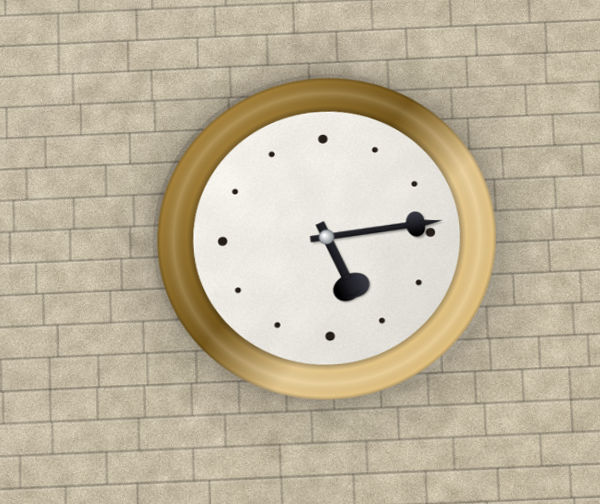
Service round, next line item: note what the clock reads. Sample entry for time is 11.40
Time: 5.14
